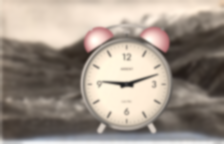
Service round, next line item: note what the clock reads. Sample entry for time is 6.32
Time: 9.12
